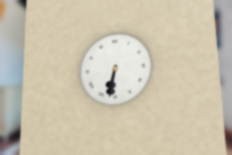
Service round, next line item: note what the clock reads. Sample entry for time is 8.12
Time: 6.32
